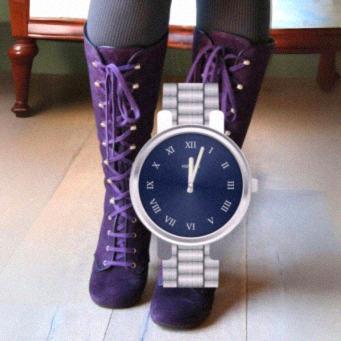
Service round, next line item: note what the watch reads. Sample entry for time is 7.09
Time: 12.03
